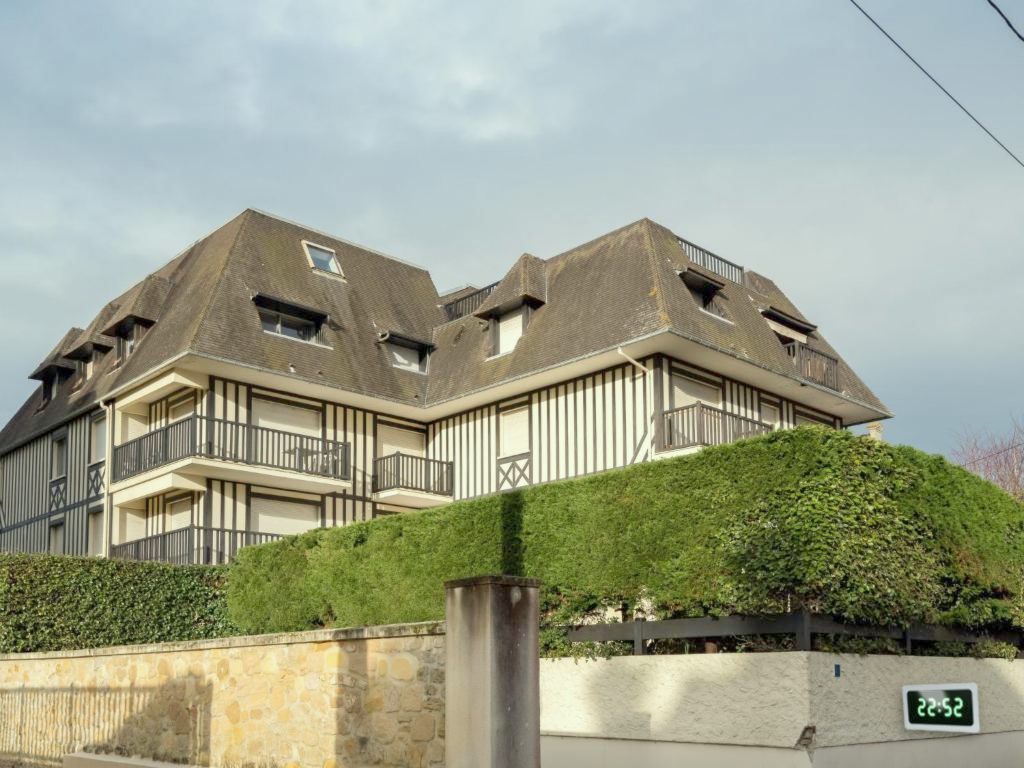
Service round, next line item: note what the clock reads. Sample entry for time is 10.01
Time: 22.52
